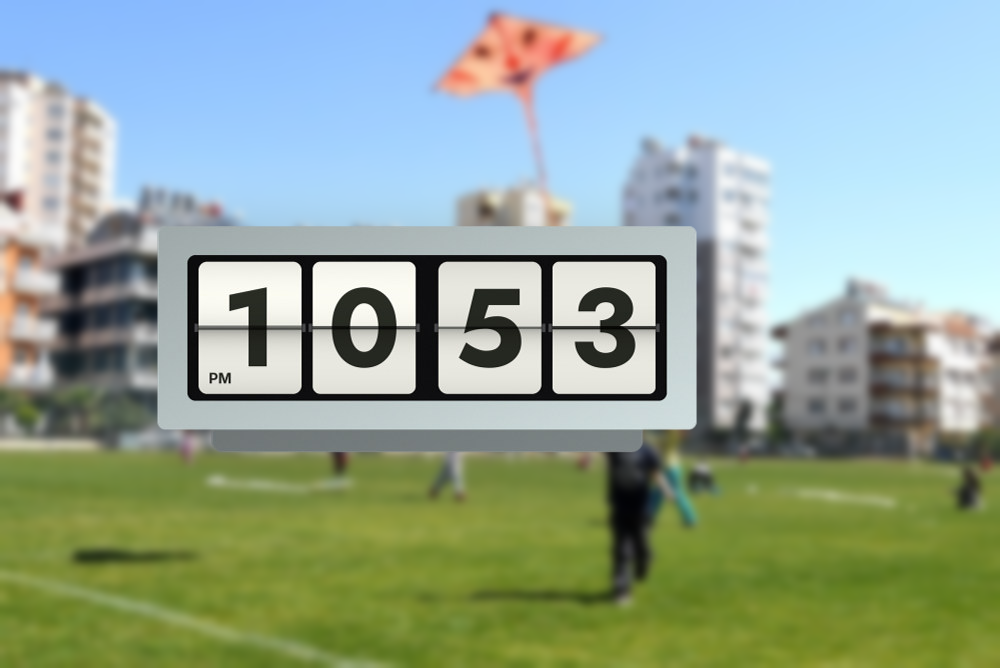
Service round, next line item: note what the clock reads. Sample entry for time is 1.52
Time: 10.53
